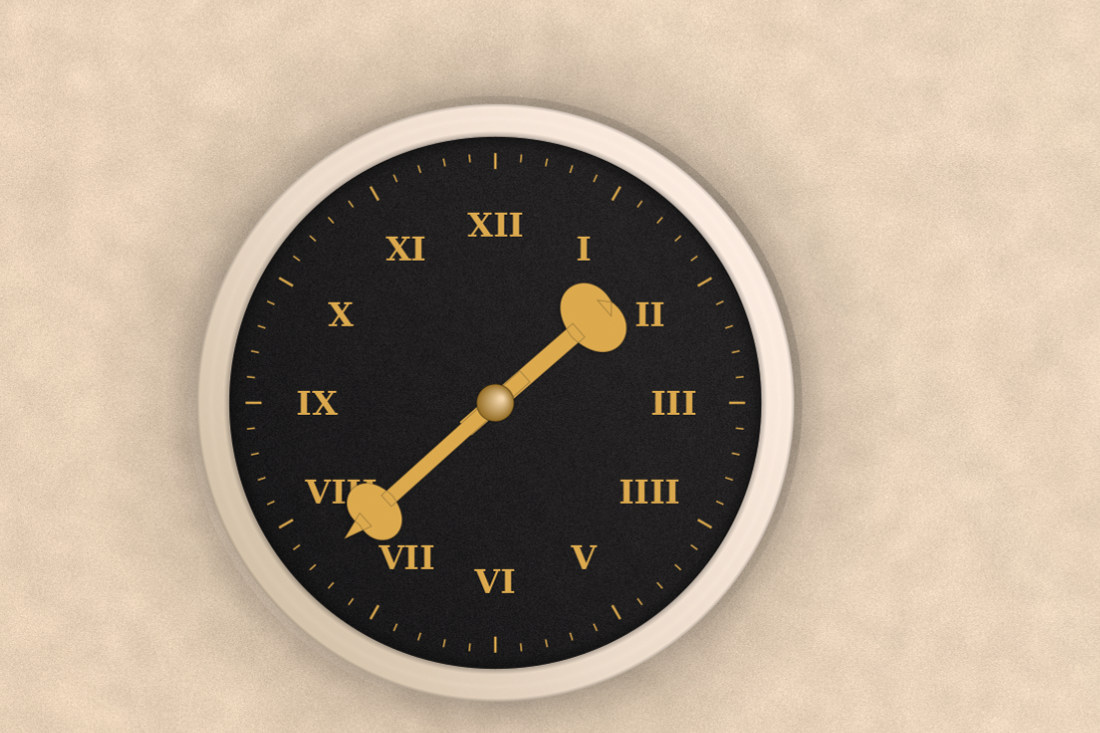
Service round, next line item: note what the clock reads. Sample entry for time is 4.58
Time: 1.38
